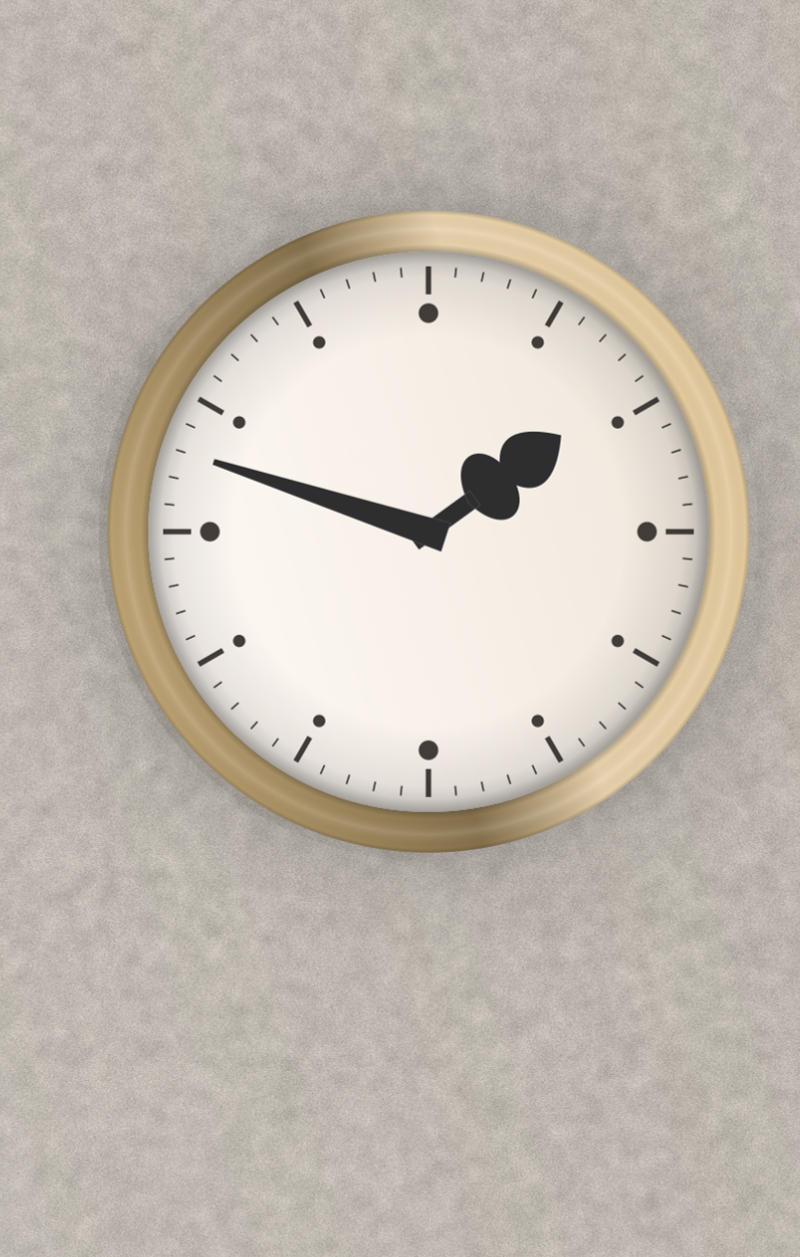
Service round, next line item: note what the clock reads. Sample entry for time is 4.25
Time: 1.48
